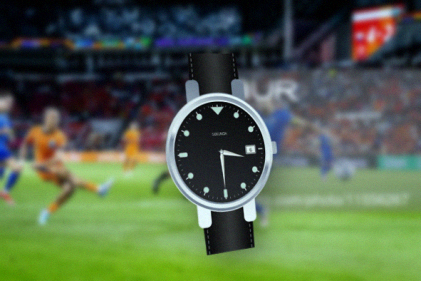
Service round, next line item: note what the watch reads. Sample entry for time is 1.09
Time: 3.30
